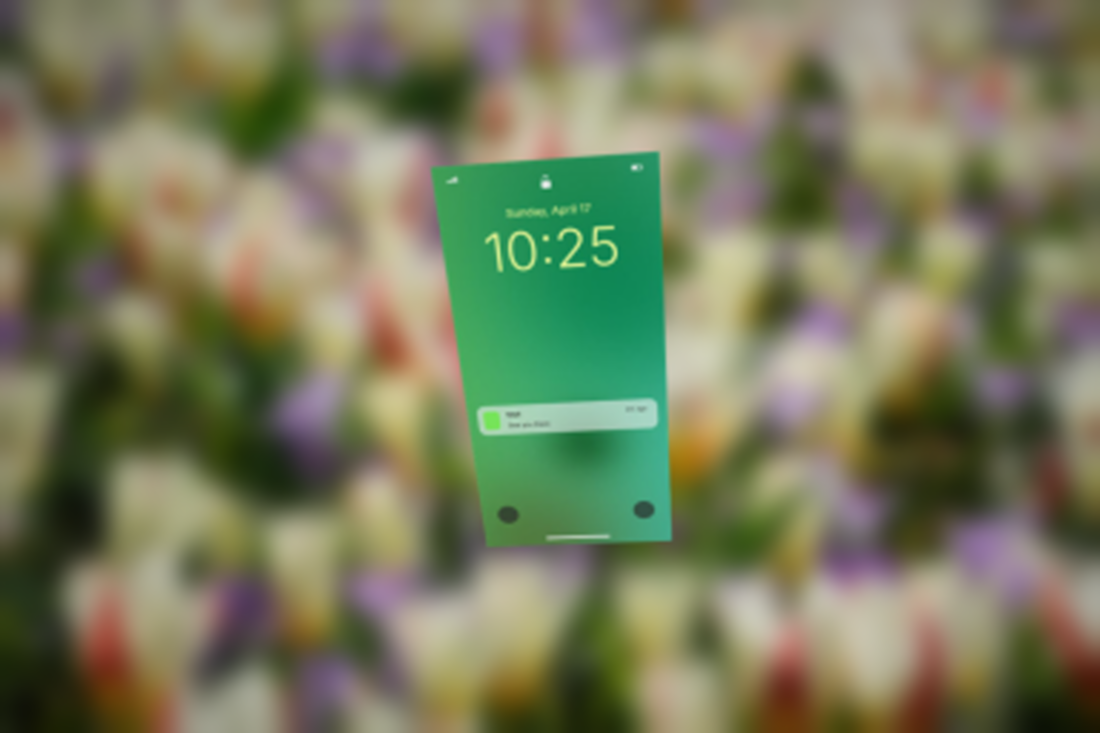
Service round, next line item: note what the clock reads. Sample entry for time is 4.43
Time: 10.25
